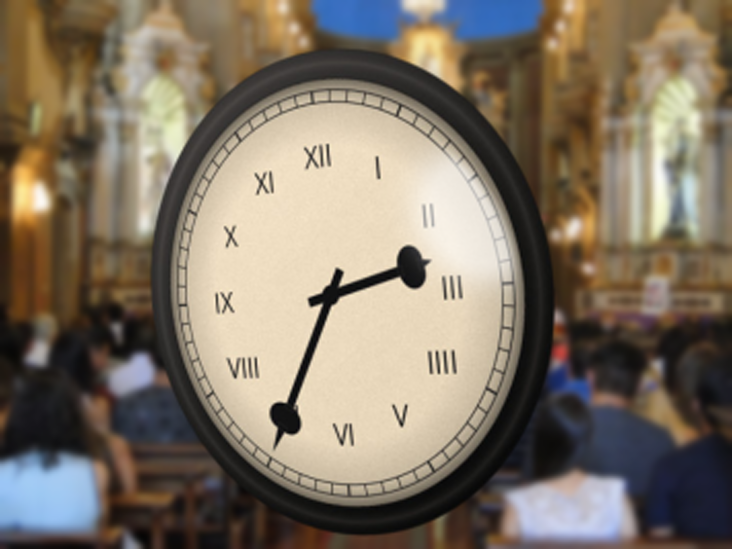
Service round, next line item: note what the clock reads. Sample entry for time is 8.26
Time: 2.35
